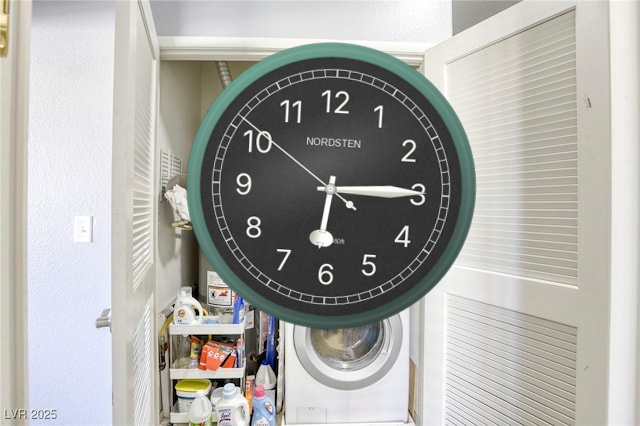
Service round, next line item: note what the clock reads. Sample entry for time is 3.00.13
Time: 6.14.51
